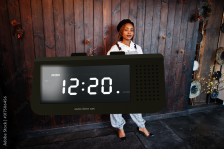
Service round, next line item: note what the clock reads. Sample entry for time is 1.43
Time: 12.20
